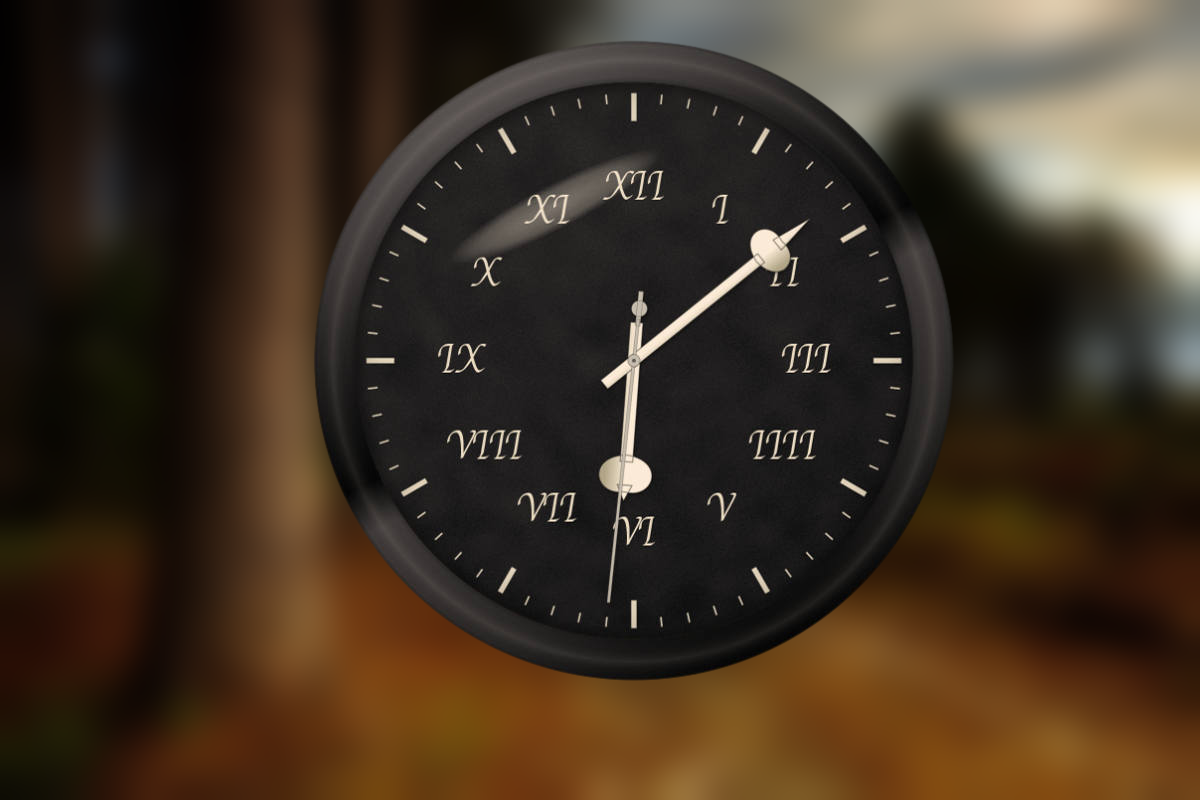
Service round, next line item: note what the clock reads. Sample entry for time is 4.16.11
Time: 6.08.31
